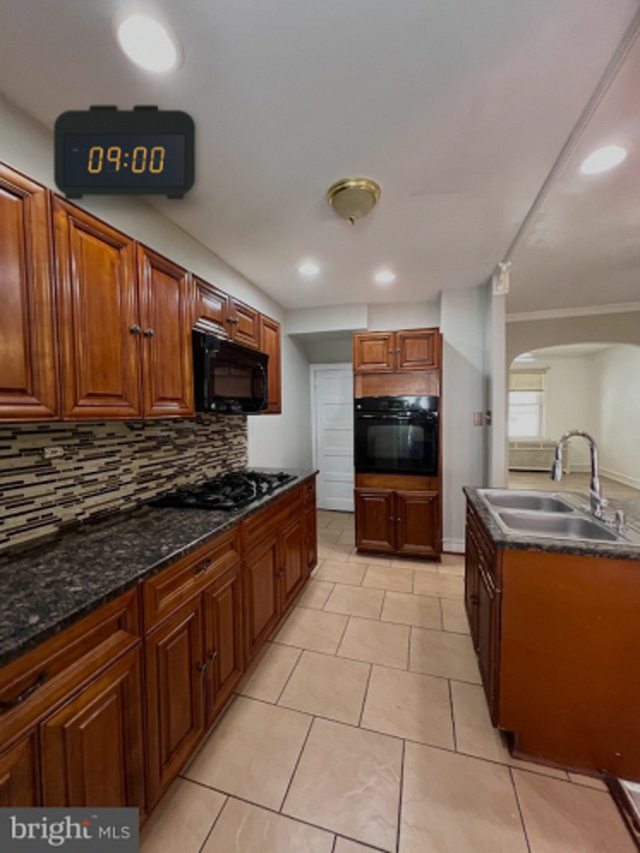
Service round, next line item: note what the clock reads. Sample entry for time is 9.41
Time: 9.00
